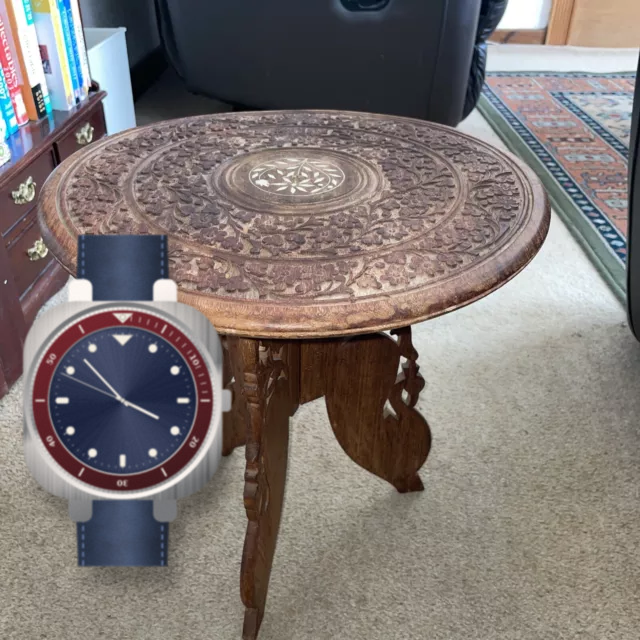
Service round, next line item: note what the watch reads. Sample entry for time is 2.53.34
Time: 3.52.49
